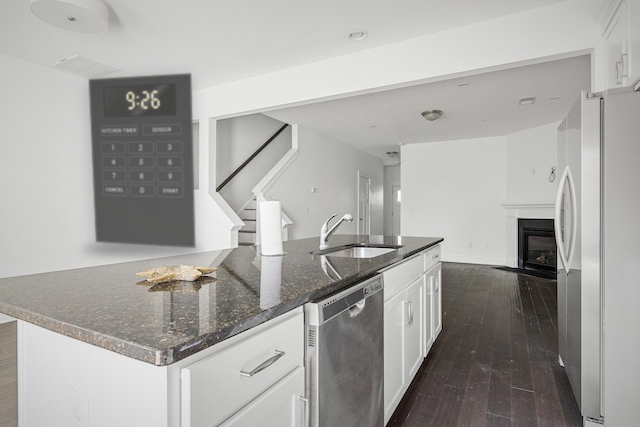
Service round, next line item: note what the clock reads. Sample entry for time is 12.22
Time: 9.26
